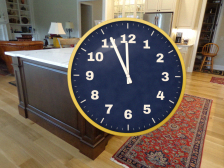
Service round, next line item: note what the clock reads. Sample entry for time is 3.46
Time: 11.56
